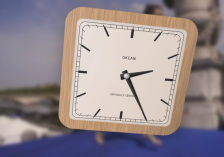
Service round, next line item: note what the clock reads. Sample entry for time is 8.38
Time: 2.25
